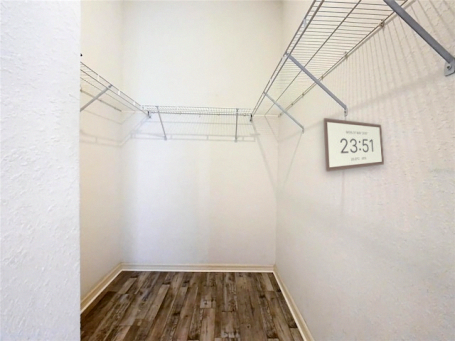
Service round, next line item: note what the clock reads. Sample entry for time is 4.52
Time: 23.51
